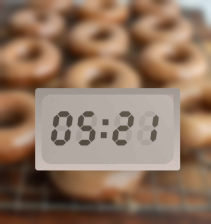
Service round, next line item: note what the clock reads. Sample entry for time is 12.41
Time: 5.21
